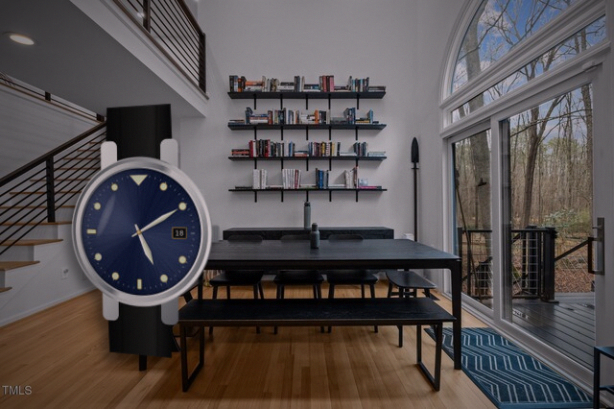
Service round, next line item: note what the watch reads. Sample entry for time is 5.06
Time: 5.10
